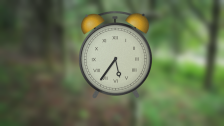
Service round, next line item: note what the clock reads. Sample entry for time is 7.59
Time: 5.36
